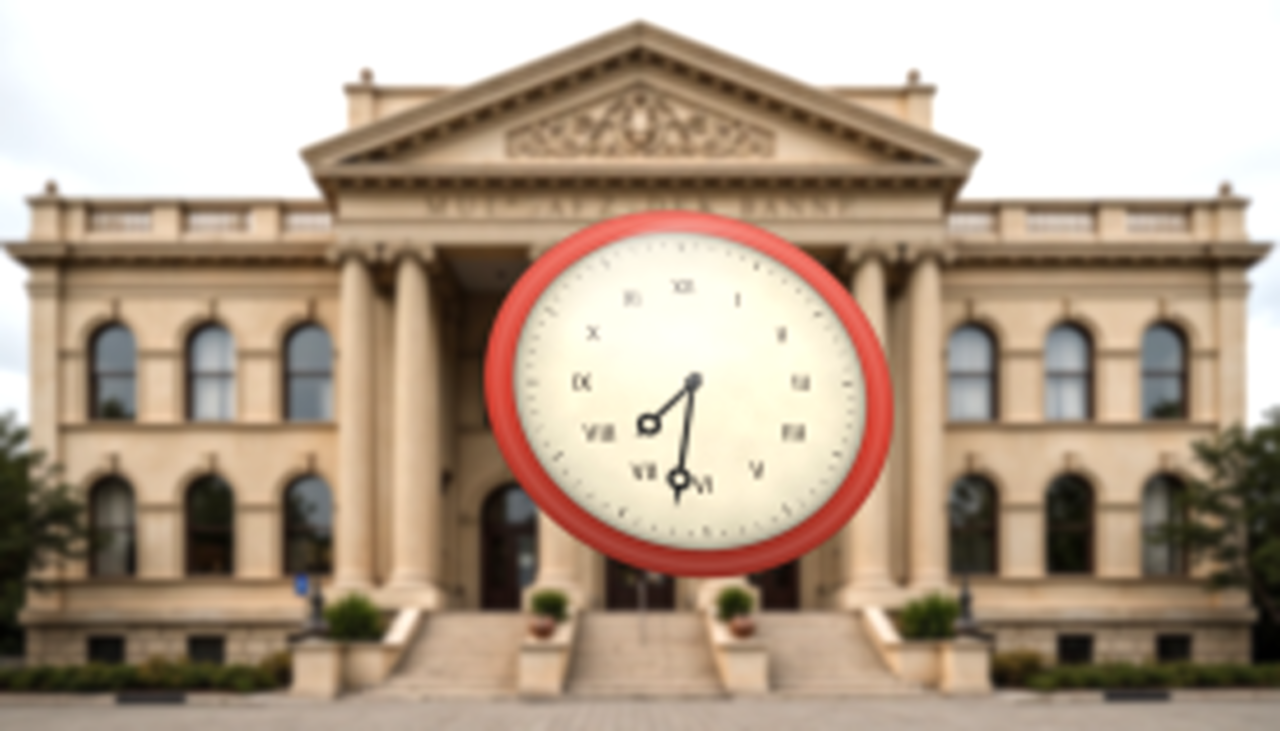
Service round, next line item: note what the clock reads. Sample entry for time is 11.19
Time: 7.32
